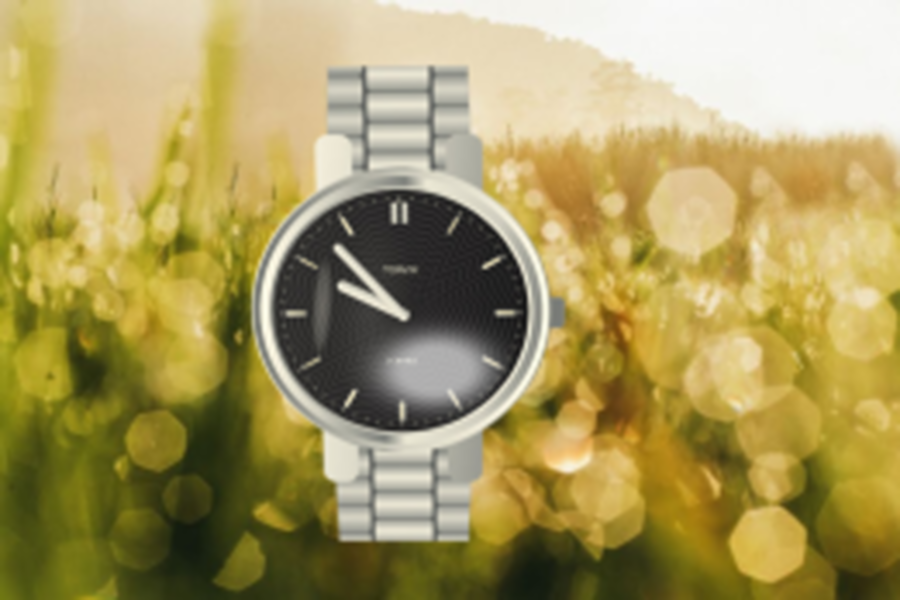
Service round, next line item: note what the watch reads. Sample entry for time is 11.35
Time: 9.53
